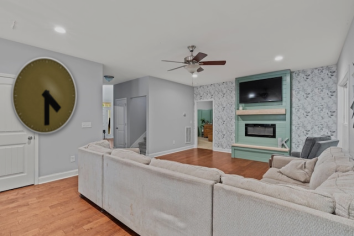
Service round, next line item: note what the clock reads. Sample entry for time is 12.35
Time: 4.30
